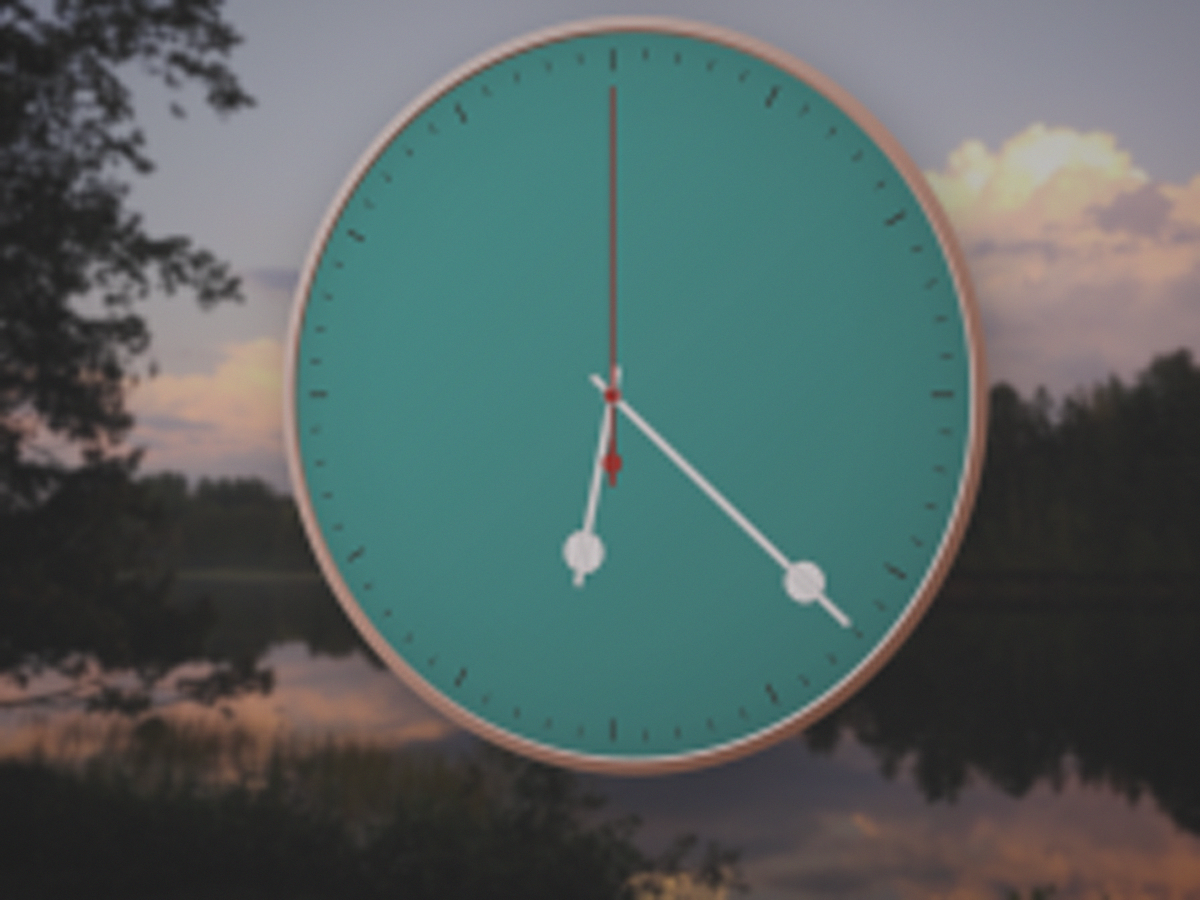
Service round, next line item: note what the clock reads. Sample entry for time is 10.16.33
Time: 6.22.00
